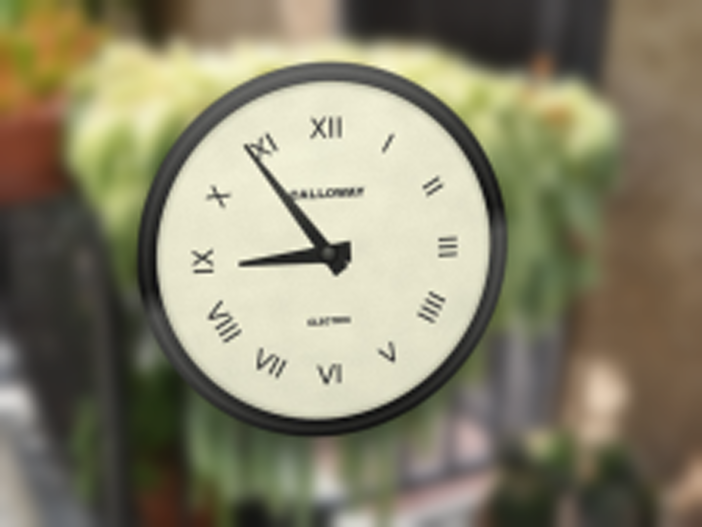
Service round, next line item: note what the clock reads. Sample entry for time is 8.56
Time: 8.54
